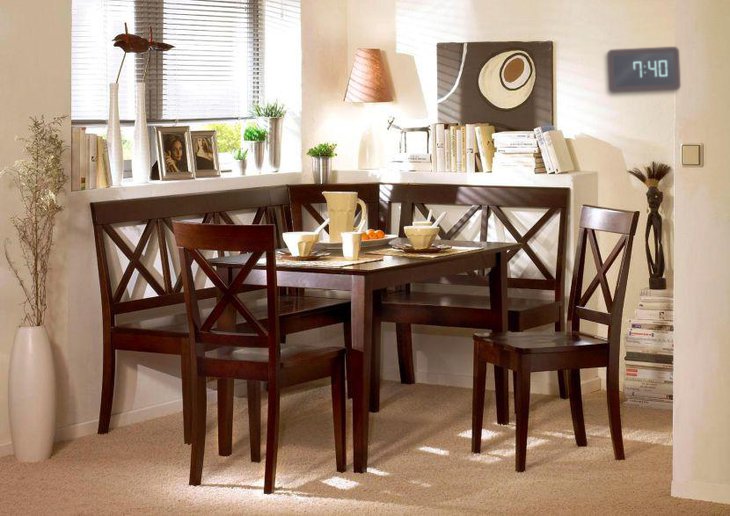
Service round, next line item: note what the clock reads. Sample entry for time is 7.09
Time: 7.40
